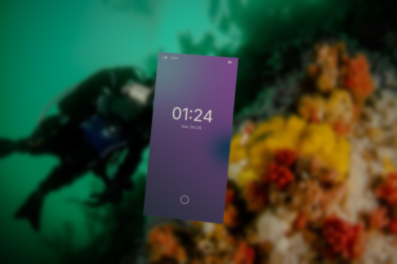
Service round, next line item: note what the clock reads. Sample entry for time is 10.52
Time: 1.24
